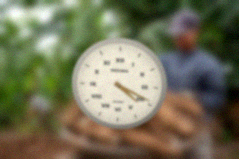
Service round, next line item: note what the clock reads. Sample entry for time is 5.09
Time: 4.19
